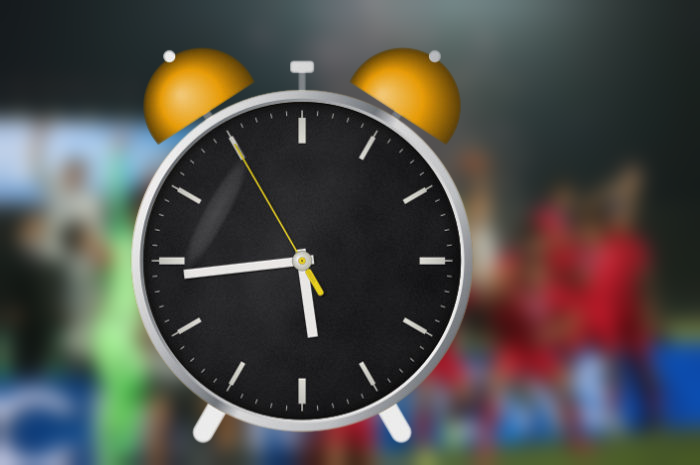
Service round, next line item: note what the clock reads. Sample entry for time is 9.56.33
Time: 5.43.55
